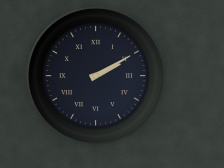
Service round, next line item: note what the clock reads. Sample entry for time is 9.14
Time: 2.10
